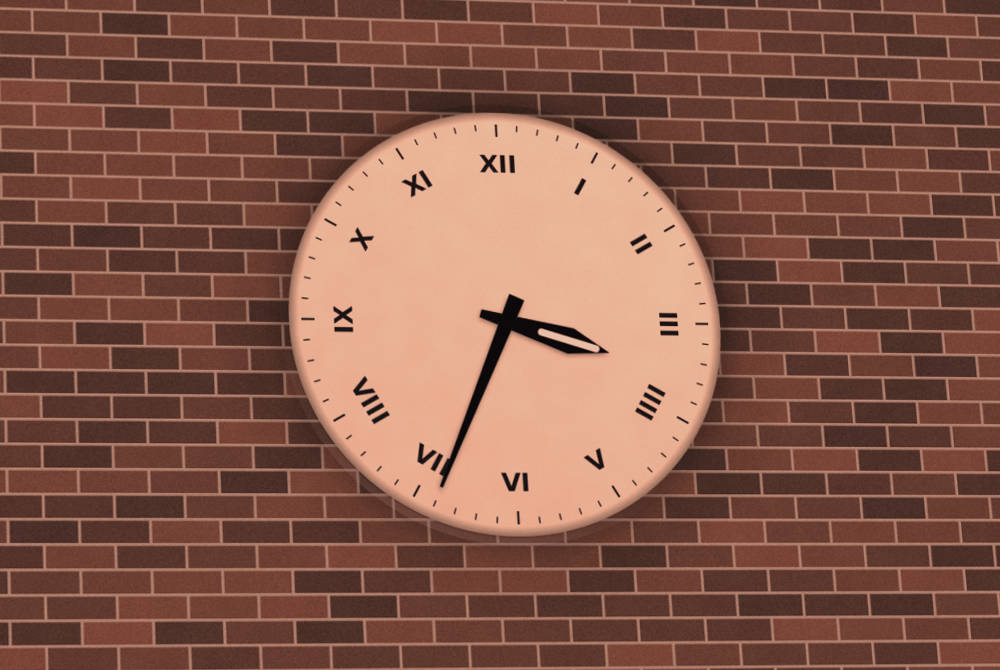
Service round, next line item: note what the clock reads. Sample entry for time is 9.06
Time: 3.34
